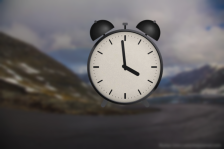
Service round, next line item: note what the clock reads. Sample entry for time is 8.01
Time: 3.59
